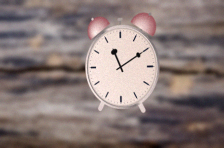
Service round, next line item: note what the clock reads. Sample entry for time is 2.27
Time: 11.10
